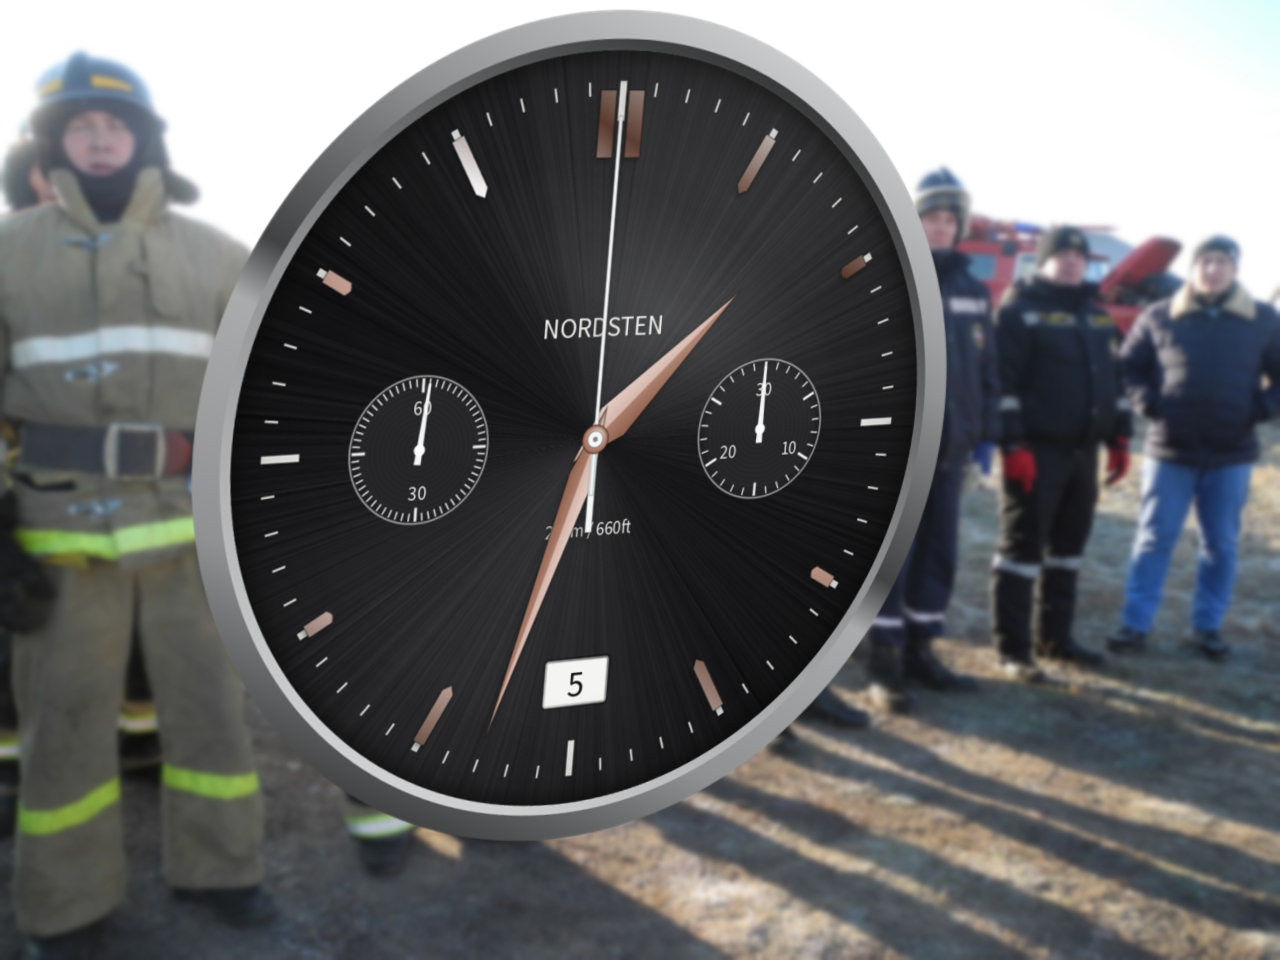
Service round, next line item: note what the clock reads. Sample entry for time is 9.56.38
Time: 1.33.01
